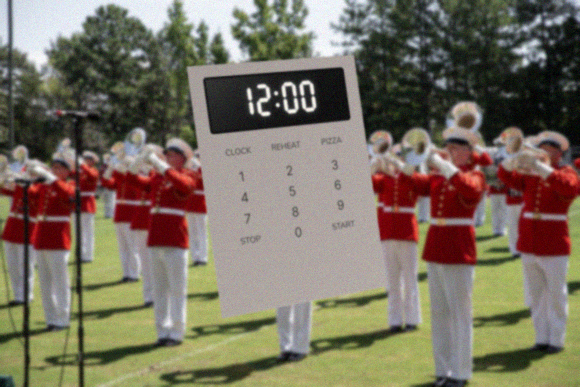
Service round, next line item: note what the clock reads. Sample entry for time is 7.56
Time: 12.00
